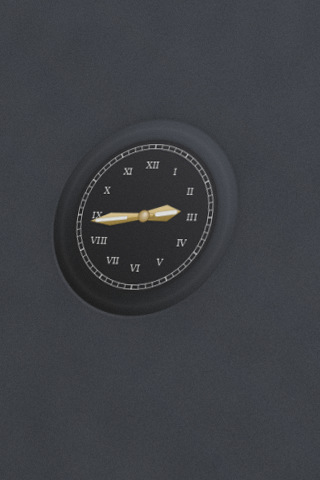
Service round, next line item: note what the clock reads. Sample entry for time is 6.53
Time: 2.44
